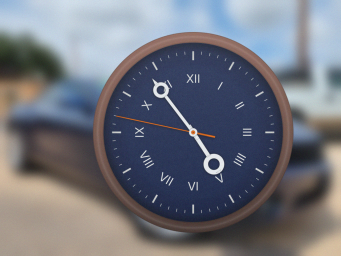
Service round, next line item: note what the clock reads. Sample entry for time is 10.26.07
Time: 4.53.47
